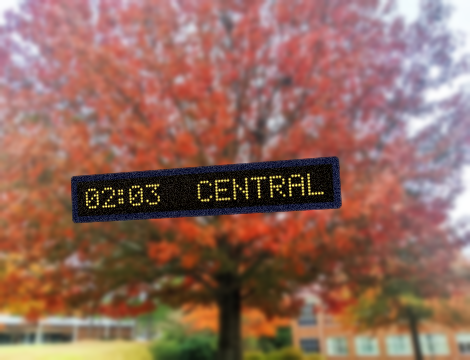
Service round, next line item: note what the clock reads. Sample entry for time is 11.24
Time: 2.03
